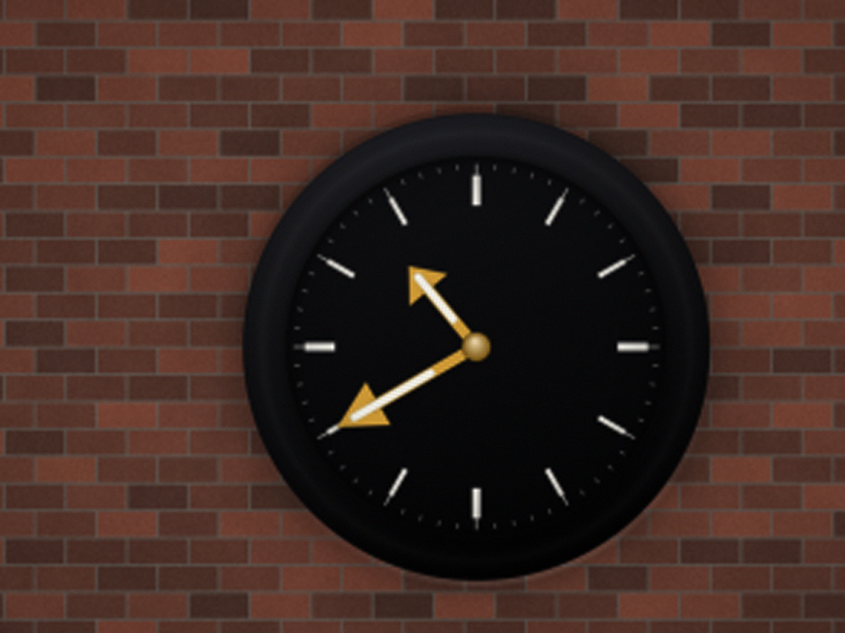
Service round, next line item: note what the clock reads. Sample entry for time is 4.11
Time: 10.40
